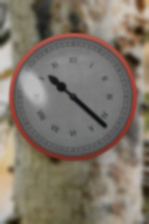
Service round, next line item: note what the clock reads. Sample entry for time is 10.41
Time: 10.22
